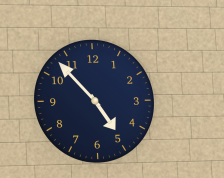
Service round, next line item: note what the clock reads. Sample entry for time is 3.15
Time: 4.53
